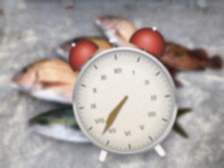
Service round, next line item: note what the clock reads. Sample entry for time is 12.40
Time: 7.37
